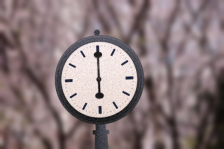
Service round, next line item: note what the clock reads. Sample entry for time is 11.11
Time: 6.00
